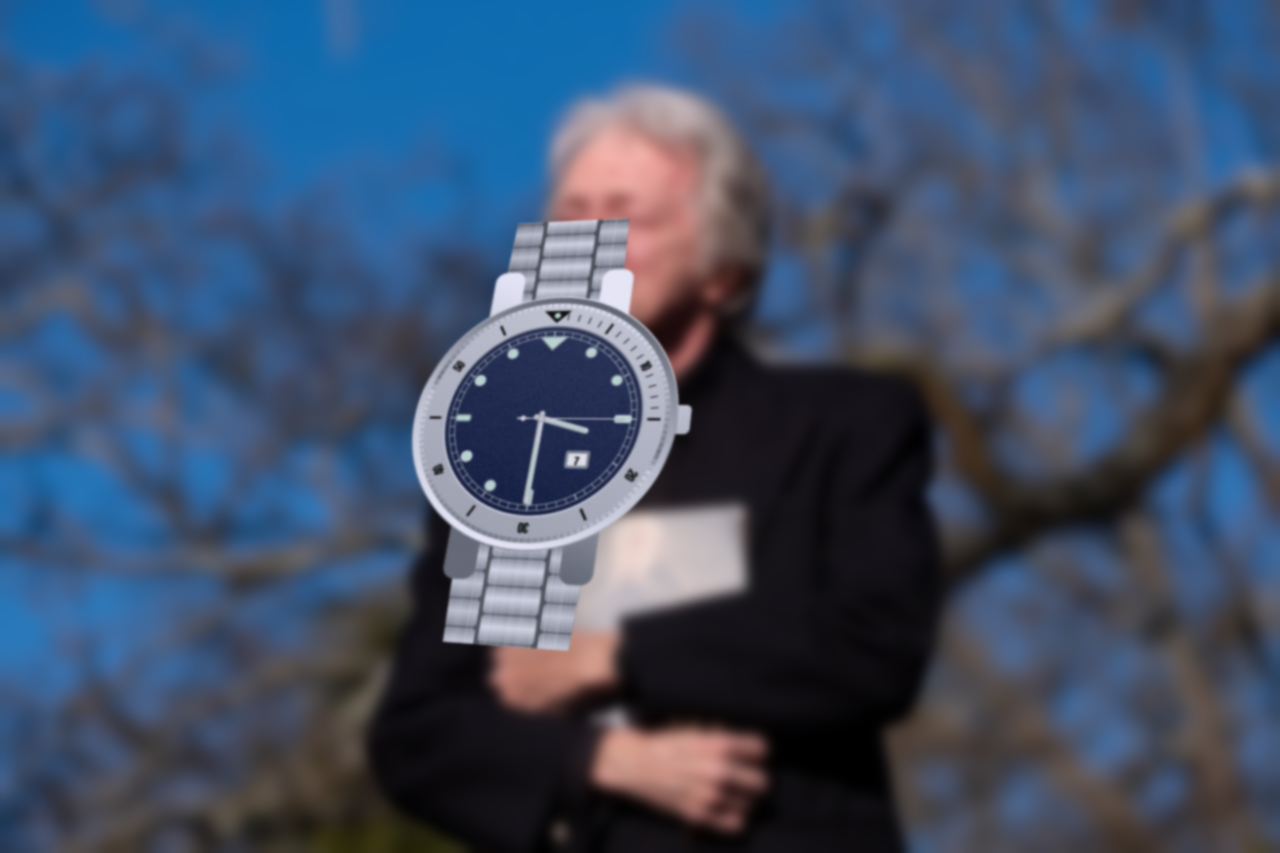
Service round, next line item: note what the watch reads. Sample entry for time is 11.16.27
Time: 3.30.15
